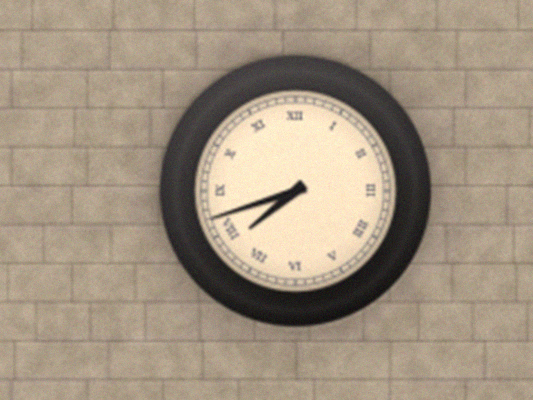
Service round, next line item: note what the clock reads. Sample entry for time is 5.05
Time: 7.42
